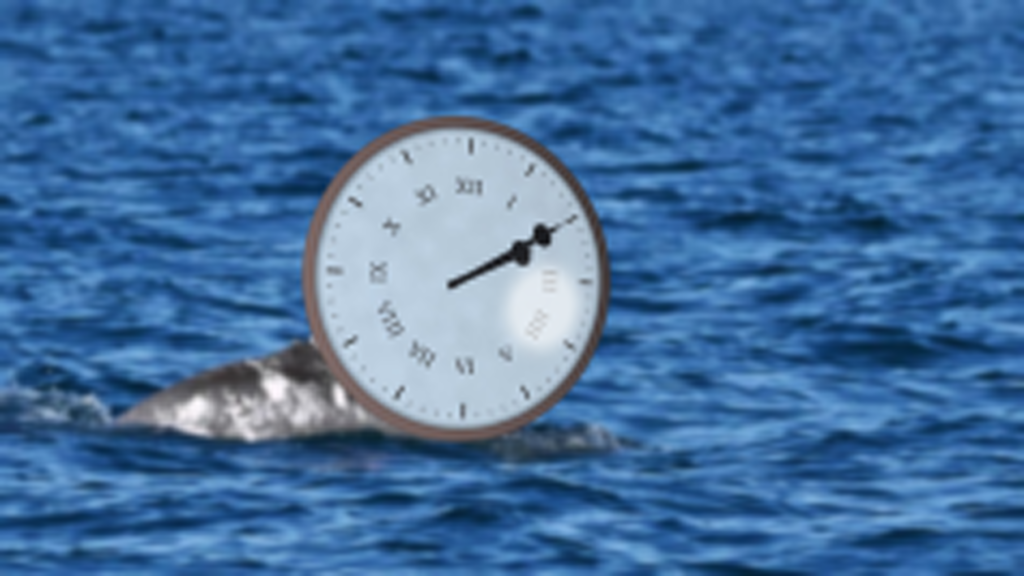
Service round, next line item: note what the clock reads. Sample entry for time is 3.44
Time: 2.10
